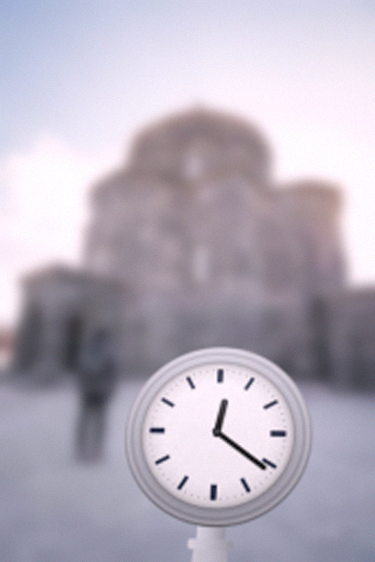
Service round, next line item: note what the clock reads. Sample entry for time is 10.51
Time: 12.21
